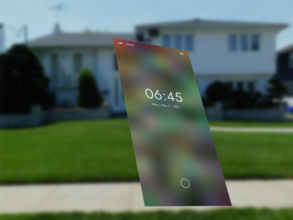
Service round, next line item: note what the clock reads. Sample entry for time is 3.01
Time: 6.45
